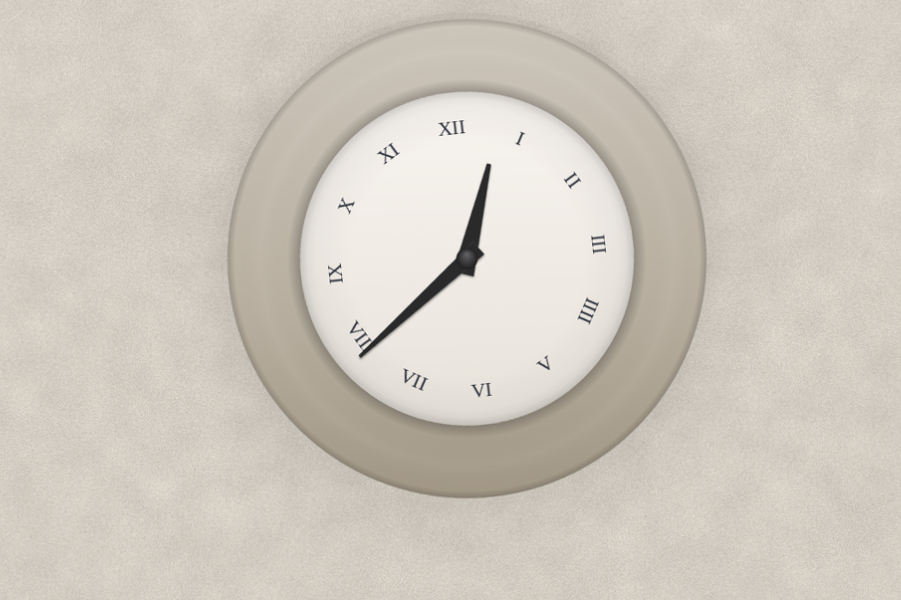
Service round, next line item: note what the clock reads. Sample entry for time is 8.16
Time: 12.39
